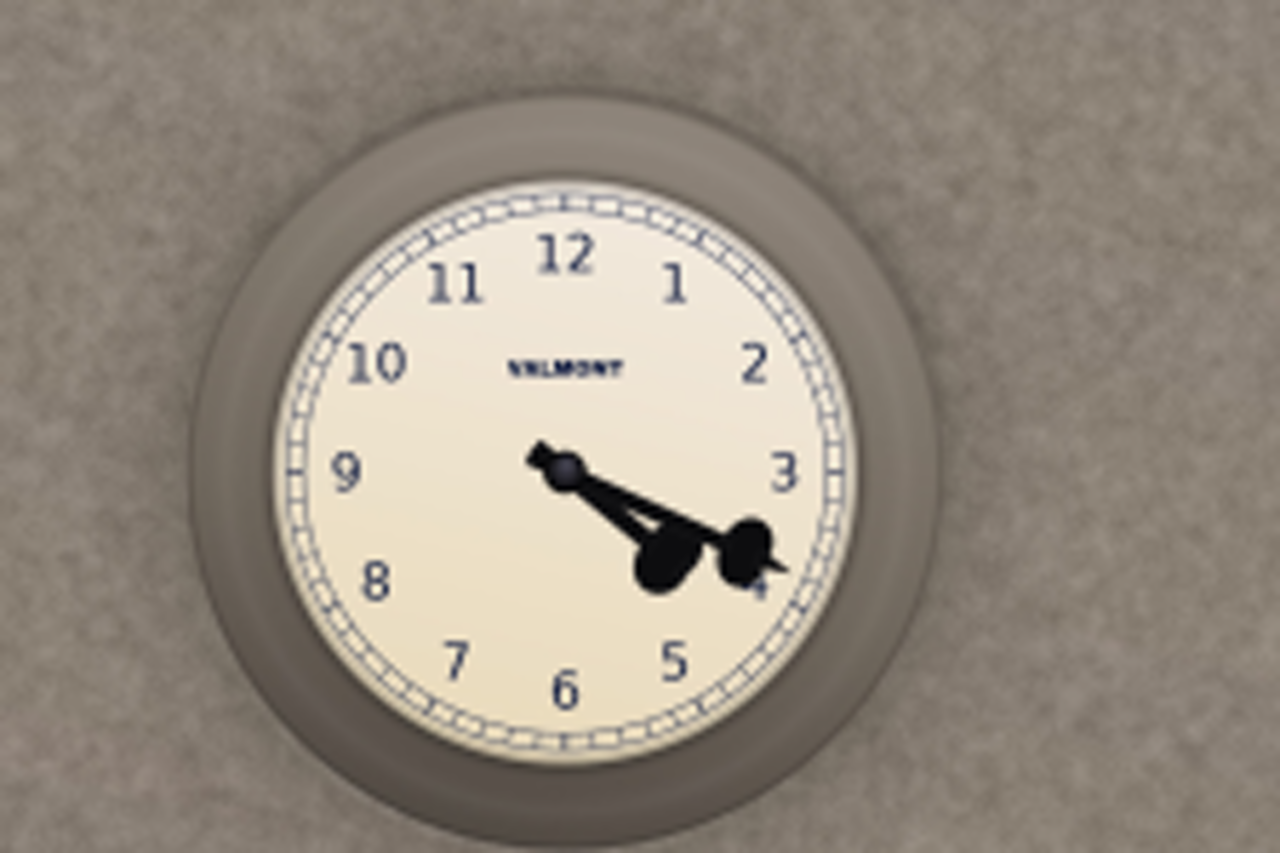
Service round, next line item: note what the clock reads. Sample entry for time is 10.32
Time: 4.19
